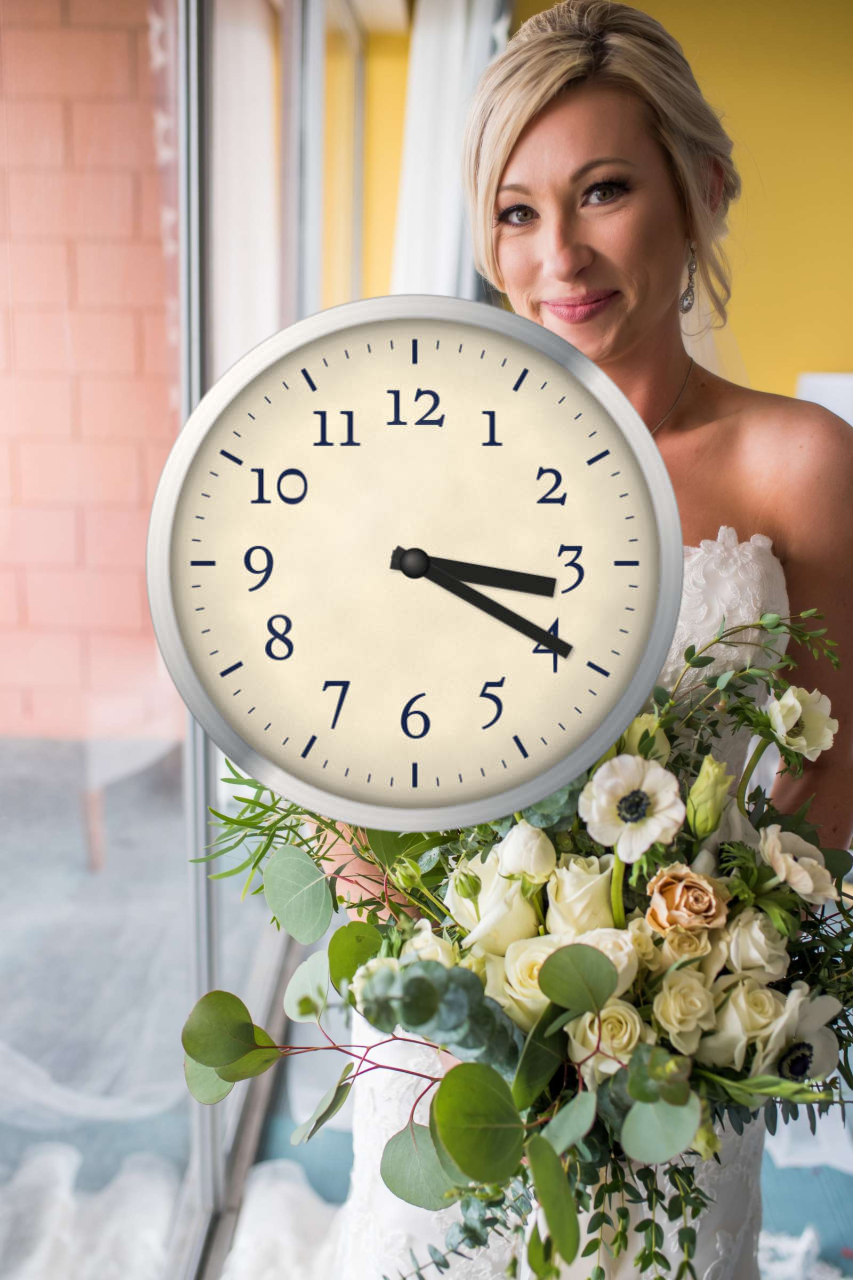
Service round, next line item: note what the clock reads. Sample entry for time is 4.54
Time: 3.20
